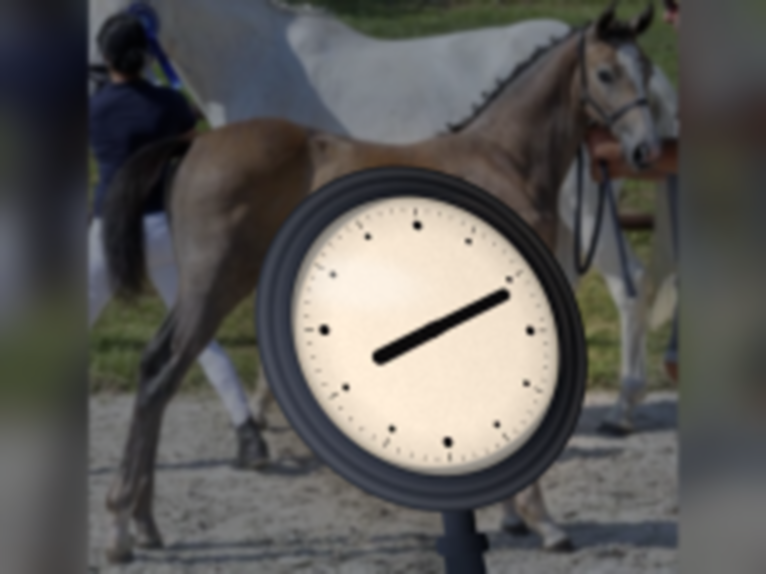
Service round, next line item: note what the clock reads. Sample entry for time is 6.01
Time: 8.11
